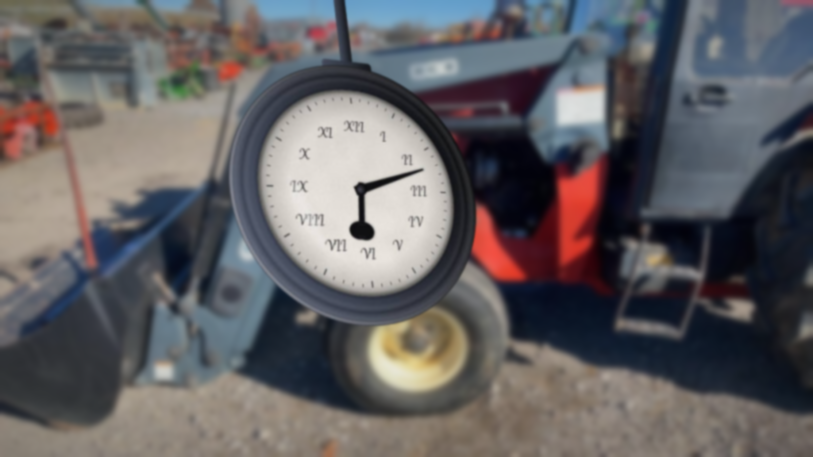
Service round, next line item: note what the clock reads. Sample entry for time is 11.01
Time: 6.12
